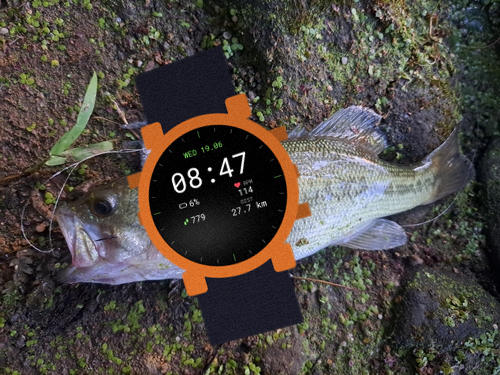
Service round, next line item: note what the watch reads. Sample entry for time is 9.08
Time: 8.47
